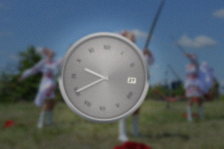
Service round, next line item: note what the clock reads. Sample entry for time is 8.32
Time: 9.40
